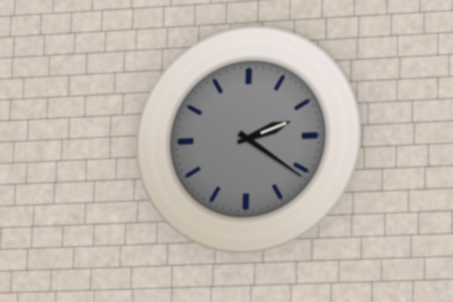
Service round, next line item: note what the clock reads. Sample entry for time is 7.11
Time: 2.21
